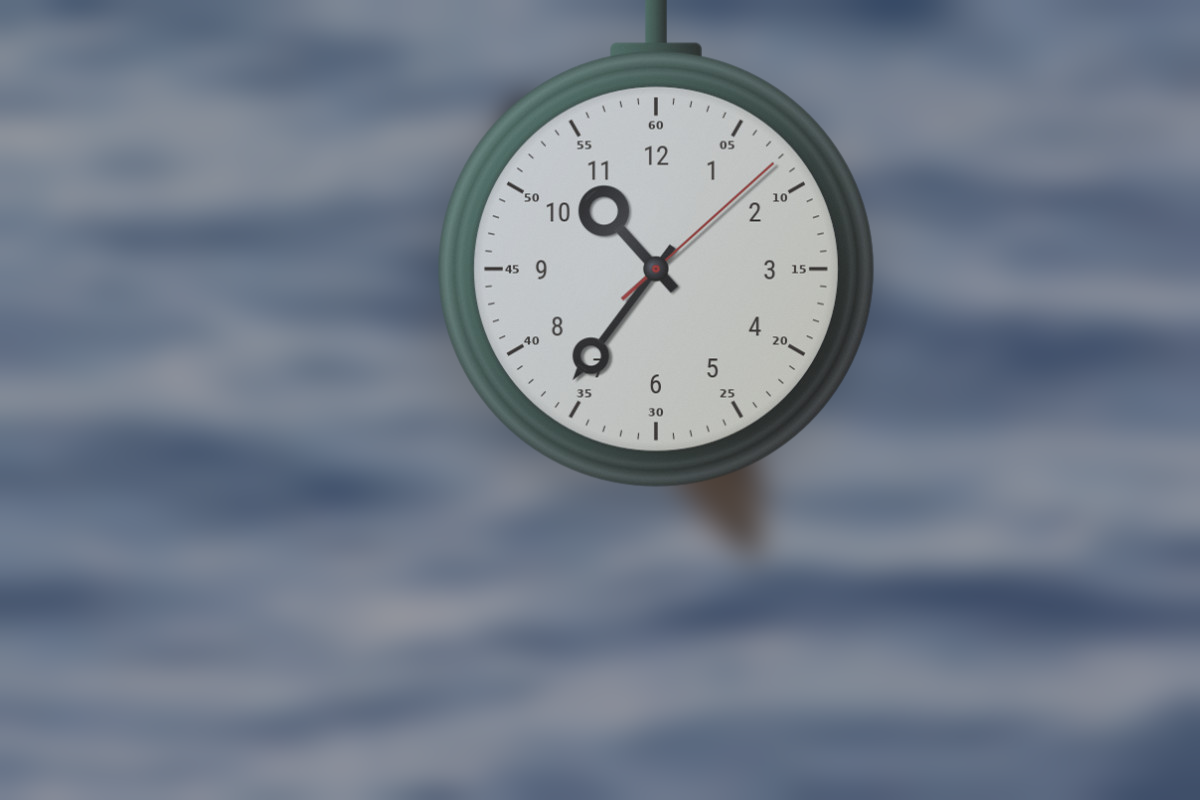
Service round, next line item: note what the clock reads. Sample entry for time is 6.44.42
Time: 10.36.08
